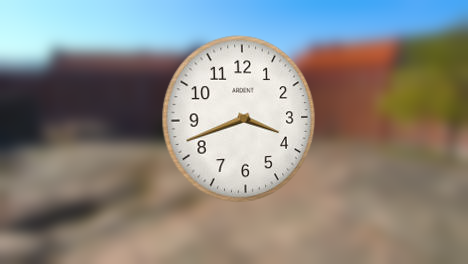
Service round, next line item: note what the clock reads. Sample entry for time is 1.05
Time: 3.42
